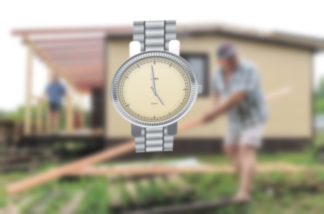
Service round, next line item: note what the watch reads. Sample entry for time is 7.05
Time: 4.59
